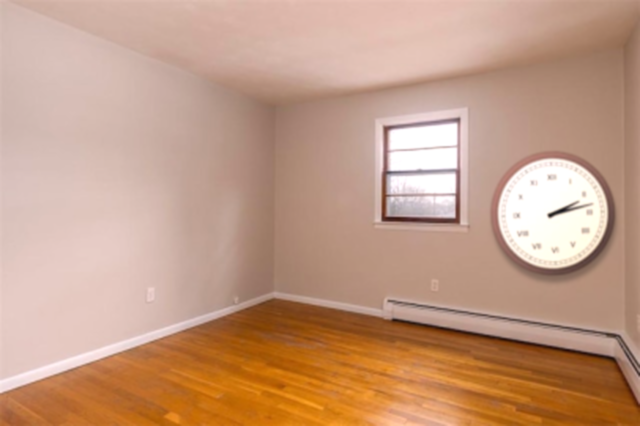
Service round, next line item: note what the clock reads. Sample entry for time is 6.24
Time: 2.13
